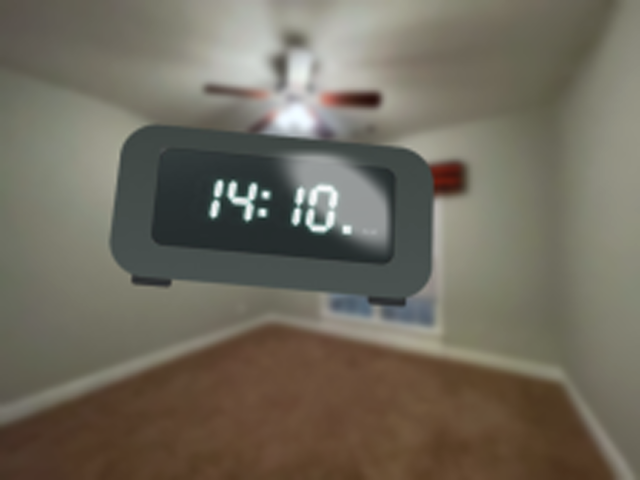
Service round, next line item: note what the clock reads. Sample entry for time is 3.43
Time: 14.10
